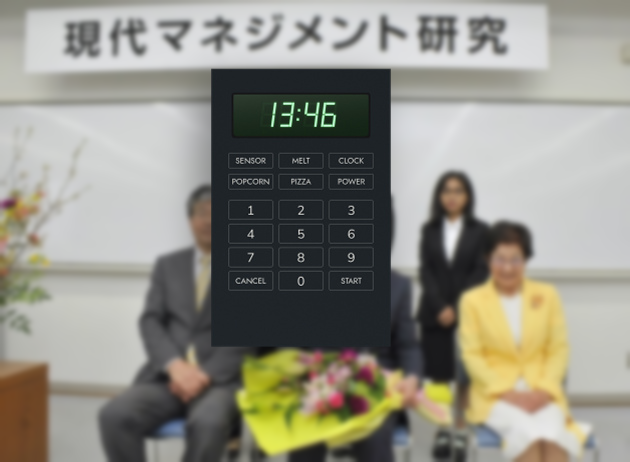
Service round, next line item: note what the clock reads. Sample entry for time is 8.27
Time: 13.46
